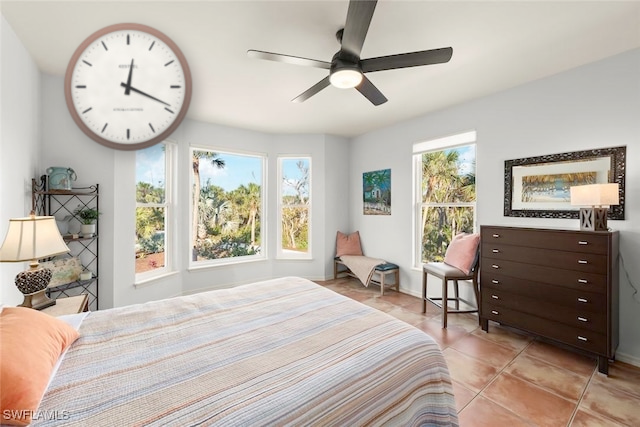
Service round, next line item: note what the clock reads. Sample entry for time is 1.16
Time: 12.19
